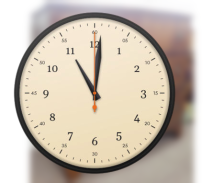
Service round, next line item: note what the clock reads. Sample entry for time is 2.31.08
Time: 11.01.00
